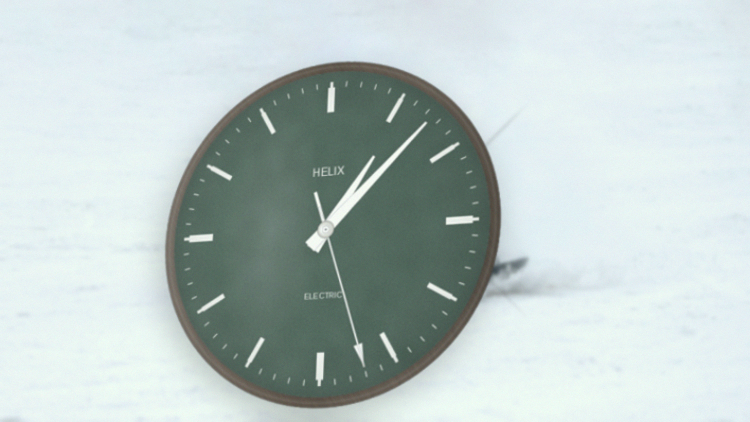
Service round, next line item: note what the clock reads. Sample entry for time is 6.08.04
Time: 1.07.27
